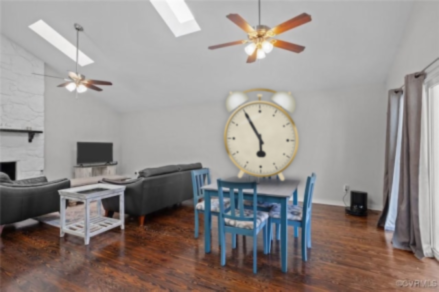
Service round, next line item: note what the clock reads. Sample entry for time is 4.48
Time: 5.55
